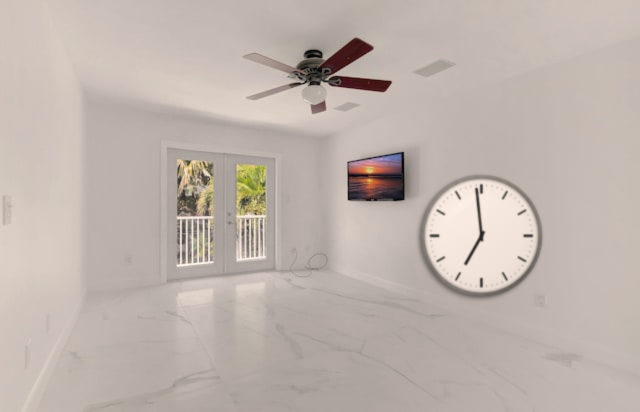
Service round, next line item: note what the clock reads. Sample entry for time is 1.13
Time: 6.59
